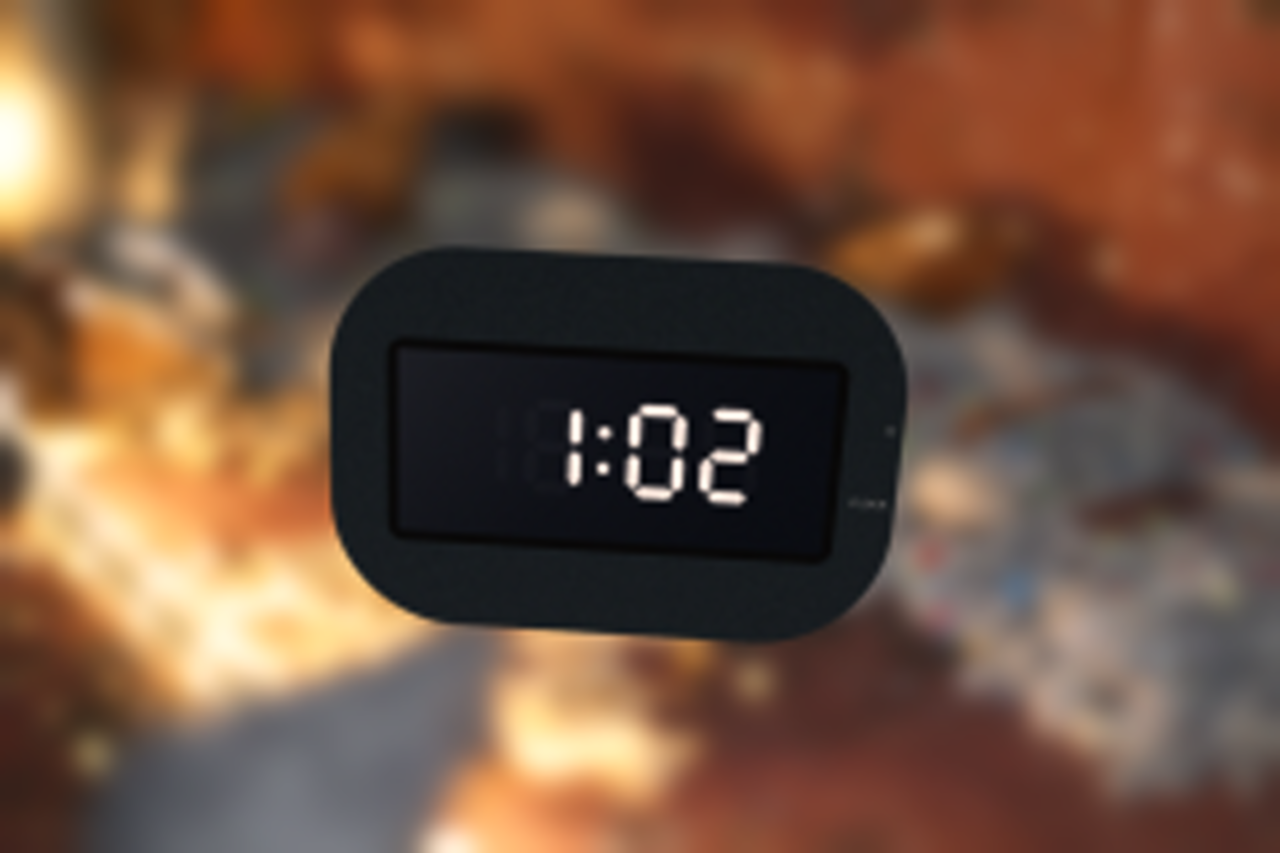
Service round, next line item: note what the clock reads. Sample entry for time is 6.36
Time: 1.02
